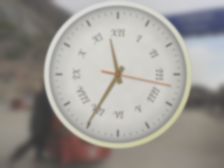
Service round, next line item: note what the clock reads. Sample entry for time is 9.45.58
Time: 11.35.17
